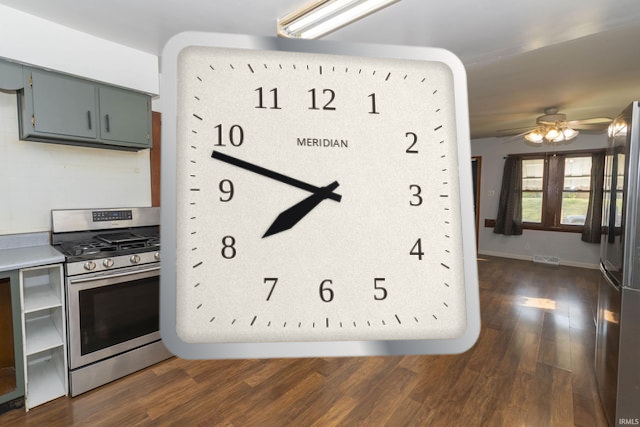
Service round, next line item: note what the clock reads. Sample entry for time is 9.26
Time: 7.48
